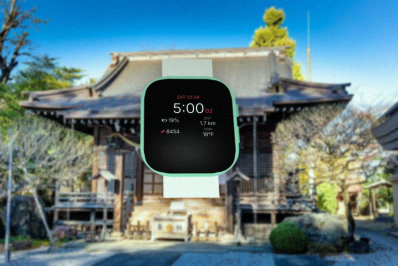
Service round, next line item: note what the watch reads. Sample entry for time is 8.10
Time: 5.00
